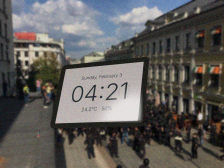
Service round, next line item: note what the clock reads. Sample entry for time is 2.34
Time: 4.21
